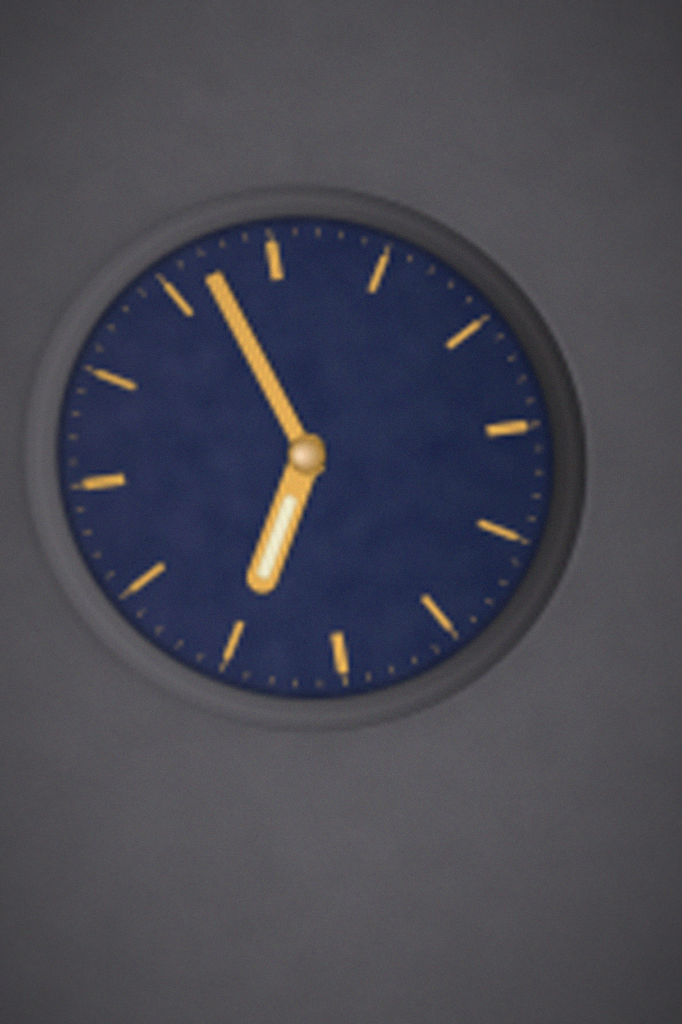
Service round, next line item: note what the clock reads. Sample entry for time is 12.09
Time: 6.57
